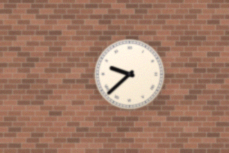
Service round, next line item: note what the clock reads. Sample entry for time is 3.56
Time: 9.38
